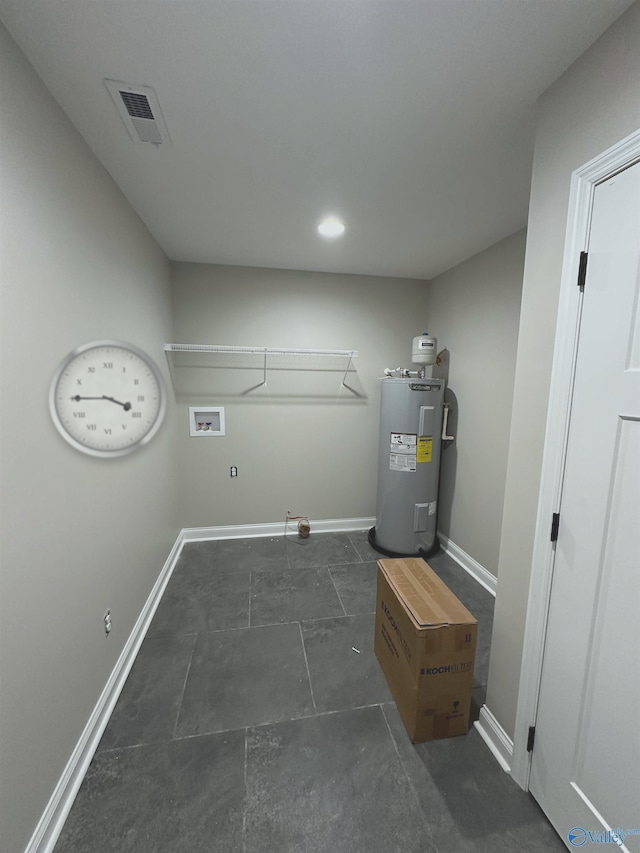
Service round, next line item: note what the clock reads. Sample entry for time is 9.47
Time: 3.45
